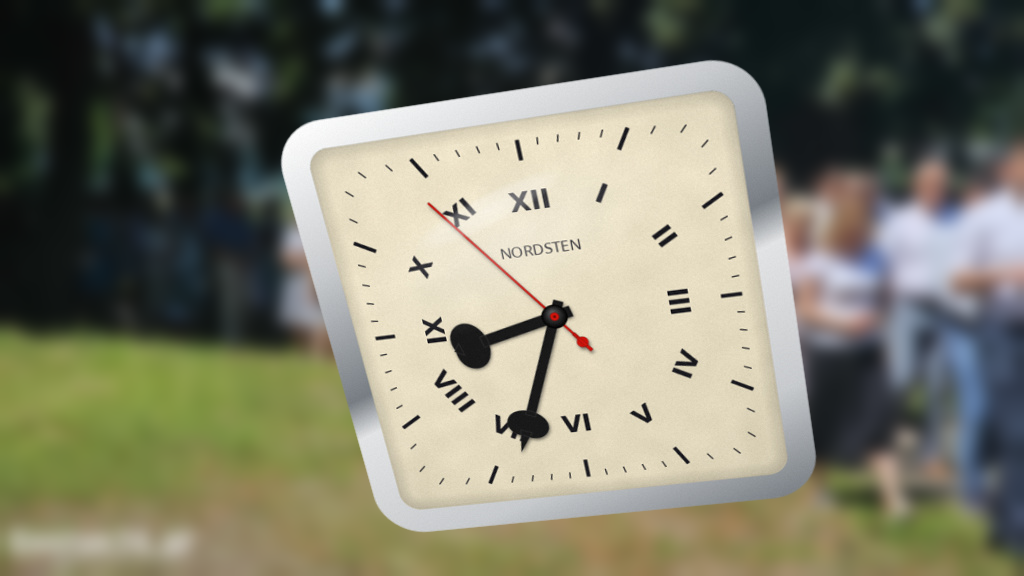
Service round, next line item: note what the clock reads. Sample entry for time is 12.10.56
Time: 8.33.54
